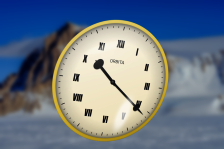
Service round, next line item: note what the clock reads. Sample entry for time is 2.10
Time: 10.21
